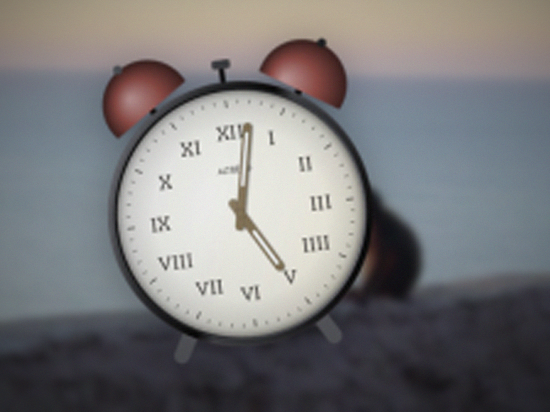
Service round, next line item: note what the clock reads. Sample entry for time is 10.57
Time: 5.02
